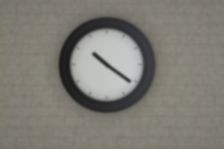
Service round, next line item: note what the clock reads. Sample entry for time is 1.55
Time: 10.21
